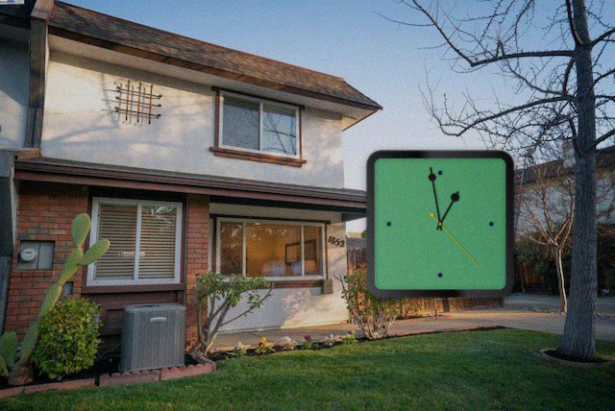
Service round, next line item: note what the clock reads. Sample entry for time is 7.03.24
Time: 12.58.23
